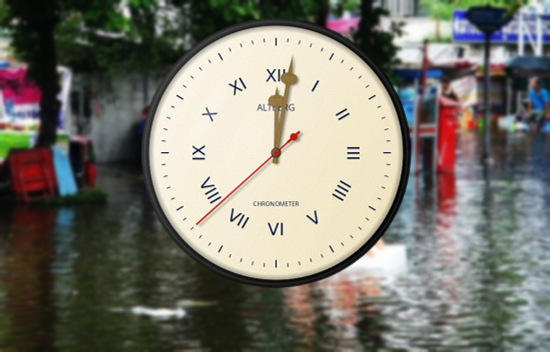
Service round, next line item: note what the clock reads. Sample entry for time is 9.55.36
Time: 12.01.38
